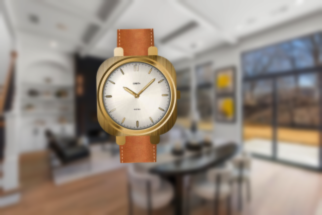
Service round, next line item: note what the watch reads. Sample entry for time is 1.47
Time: 10.08
